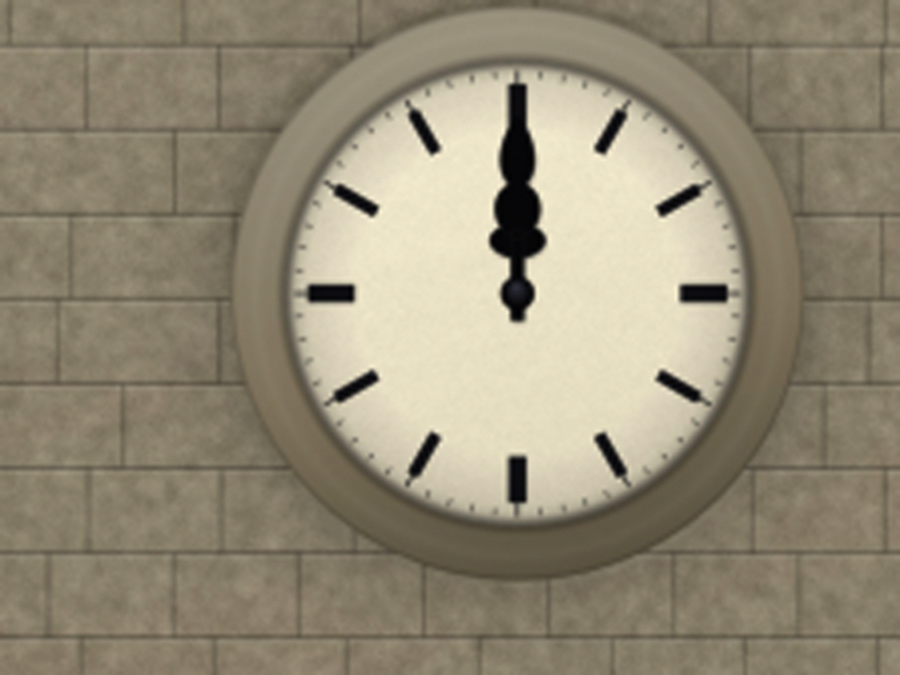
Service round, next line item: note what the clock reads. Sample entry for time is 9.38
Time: 12.00
